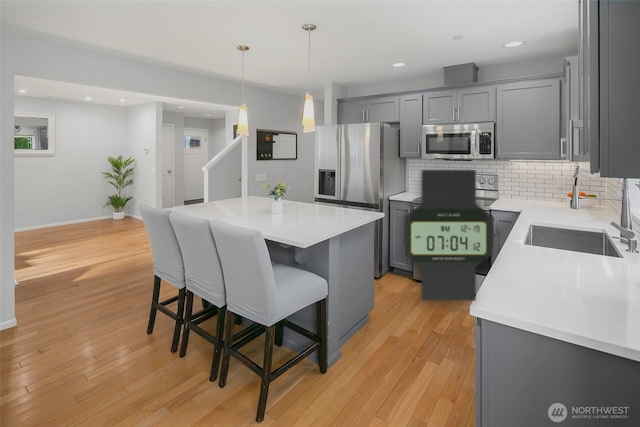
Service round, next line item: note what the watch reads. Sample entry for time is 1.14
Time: 7.04
